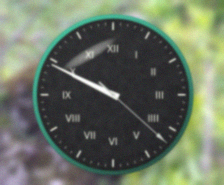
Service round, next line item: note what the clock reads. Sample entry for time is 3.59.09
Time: 9.49.22
